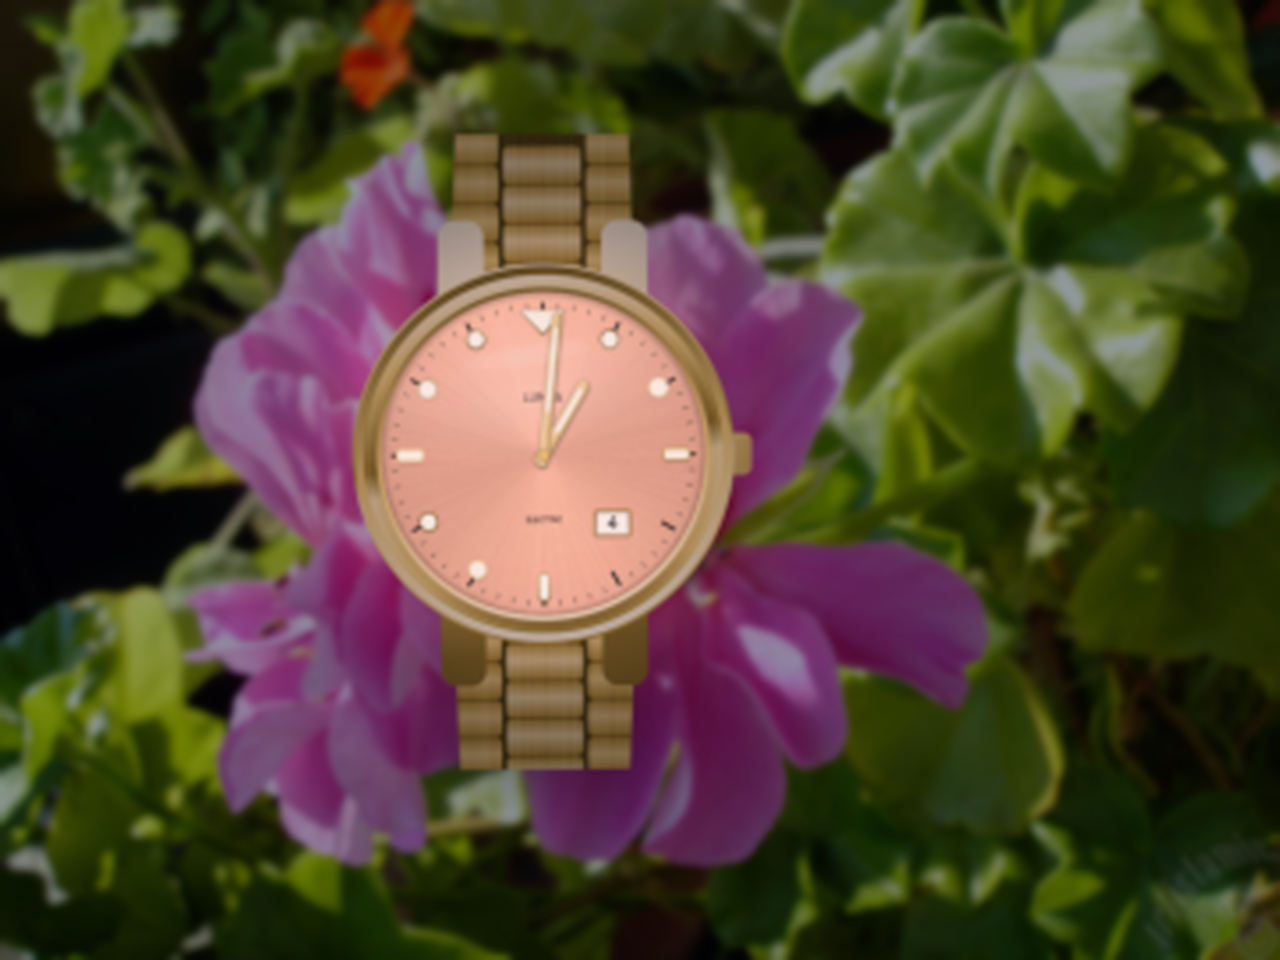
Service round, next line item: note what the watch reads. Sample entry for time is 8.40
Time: 1.01
